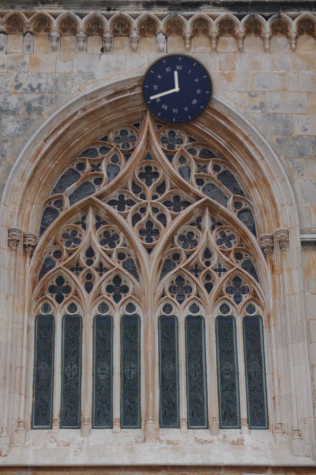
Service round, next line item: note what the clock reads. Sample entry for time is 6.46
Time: 11.41
